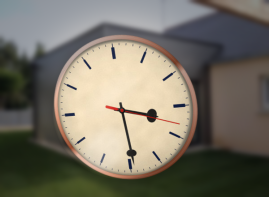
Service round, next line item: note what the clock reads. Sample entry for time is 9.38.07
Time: 3.29.18
